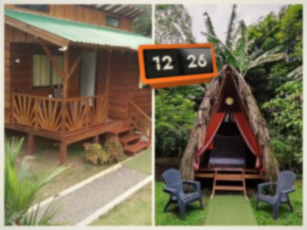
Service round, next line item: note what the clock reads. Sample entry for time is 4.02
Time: 12.26
